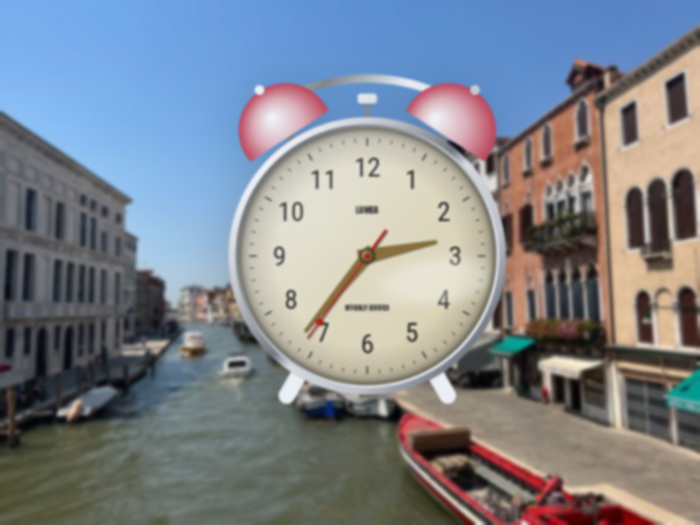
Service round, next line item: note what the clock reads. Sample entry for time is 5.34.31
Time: 2.36.36
